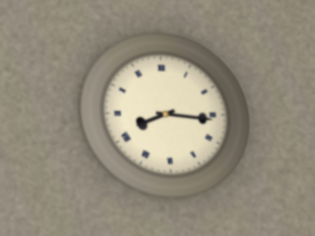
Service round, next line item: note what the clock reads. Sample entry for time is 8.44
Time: 8.16
